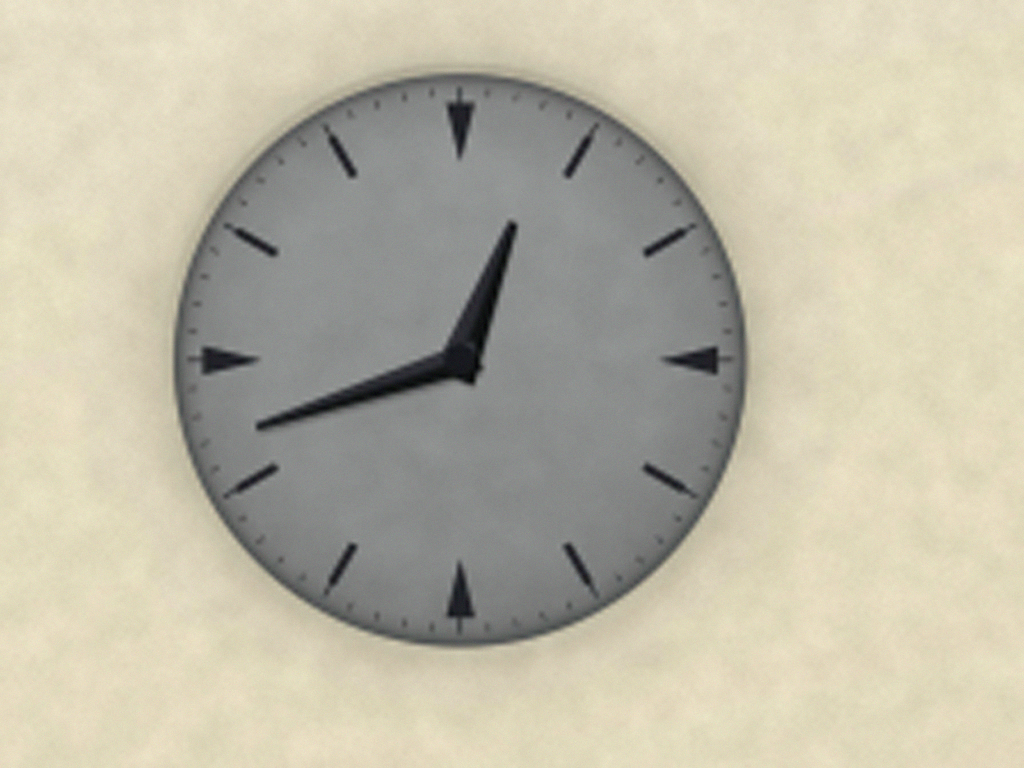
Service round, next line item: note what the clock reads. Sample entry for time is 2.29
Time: 12.42
